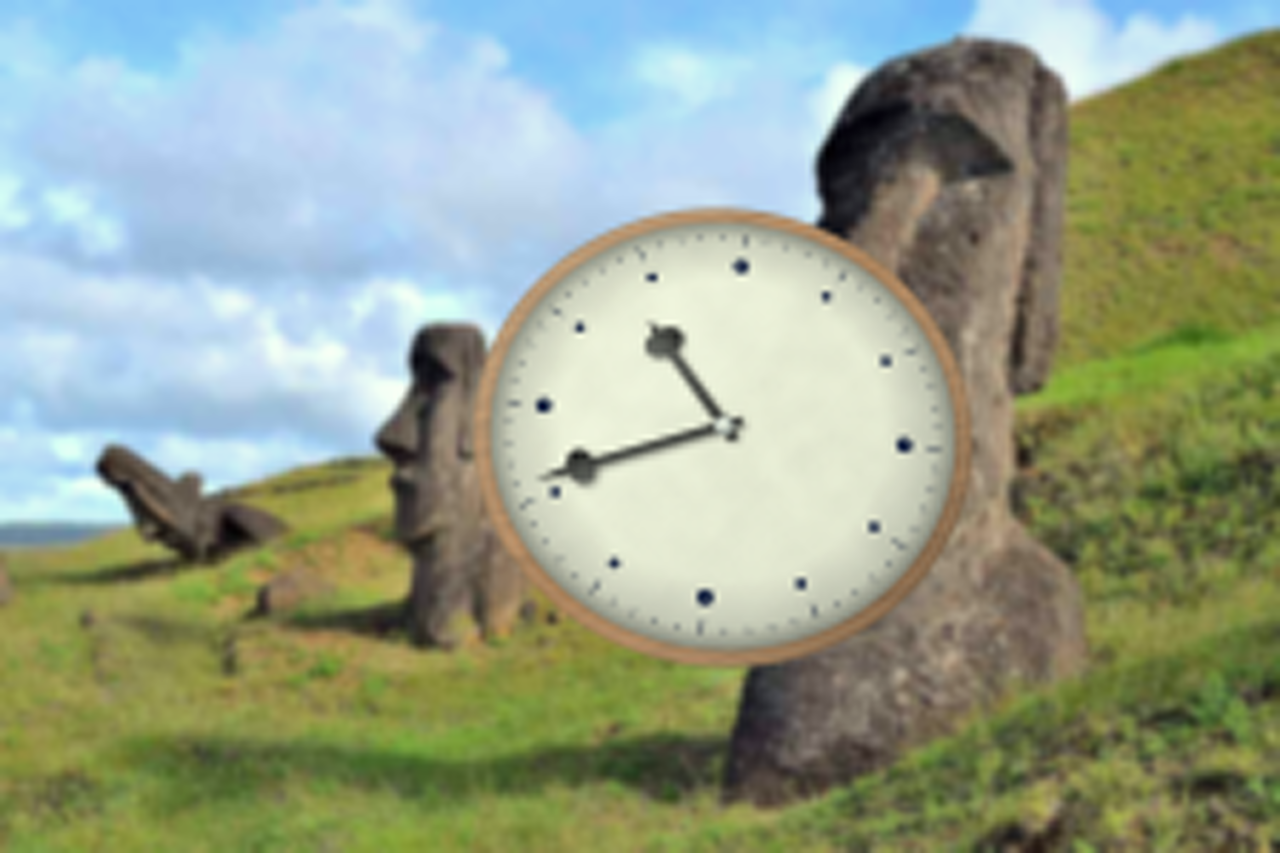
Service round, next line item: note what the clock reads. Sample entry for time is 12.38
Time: 10.41
